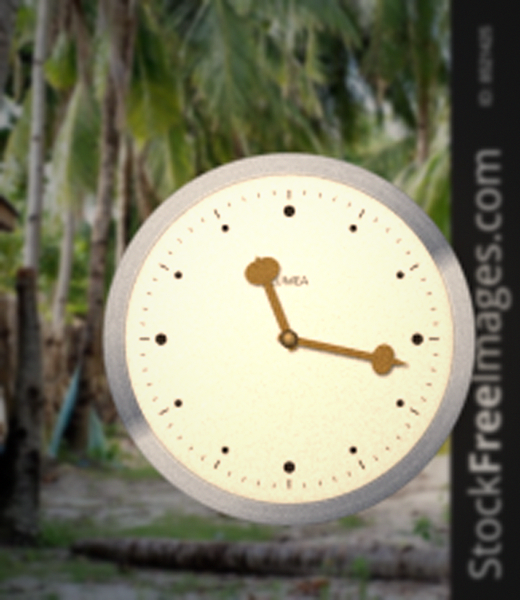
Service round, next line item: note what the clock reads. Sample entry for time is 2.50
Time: 11.17
